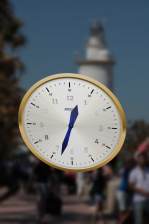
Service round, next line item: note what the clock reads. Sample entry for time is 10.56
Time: 12.33
